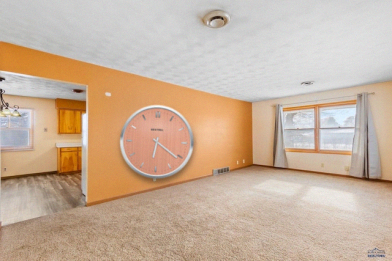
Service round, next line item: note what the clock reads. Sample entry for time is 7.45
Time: 6.21
